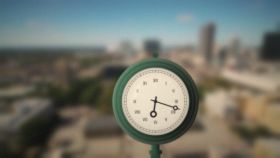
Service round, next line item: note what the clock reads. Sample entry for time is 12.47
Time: 6.18
